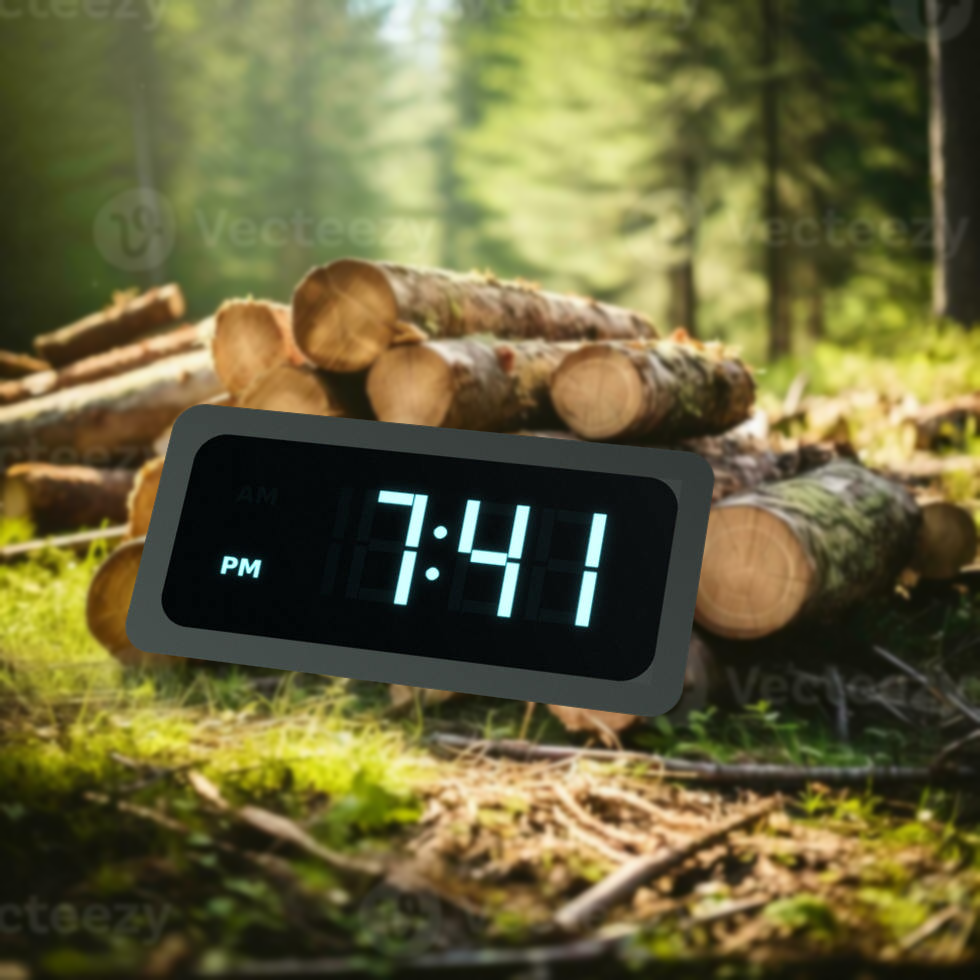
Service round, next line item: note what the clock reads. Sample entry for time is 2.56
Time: 7.41
